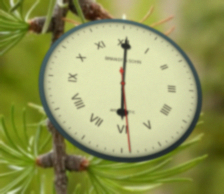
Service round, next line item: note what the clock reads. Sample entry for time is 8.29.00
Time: 6.00.29
